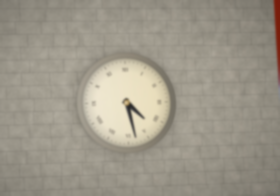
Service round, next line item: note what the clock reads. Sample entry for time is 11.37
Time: 4.28
